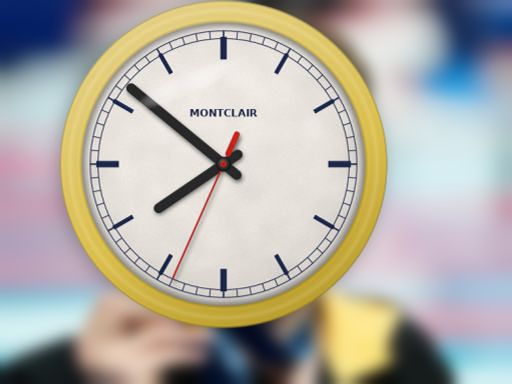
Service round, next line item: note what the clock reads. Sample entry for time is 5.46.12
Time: 7.51.34
